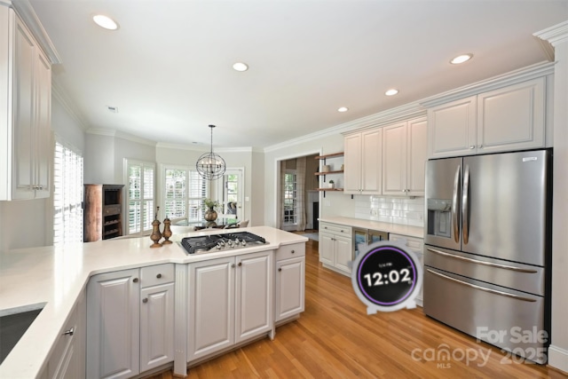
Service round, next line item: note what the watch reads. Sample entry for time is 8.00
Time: 12.02
